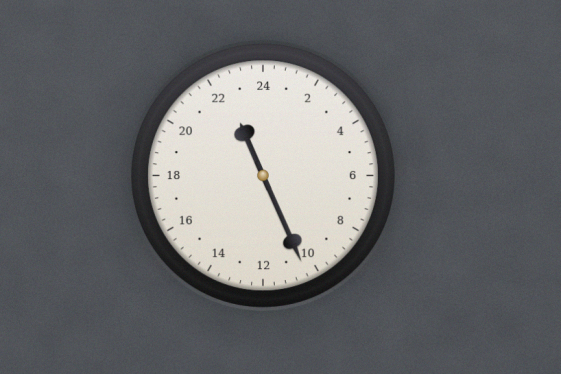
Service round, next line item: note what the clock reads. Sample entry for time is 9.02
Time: 22.26
